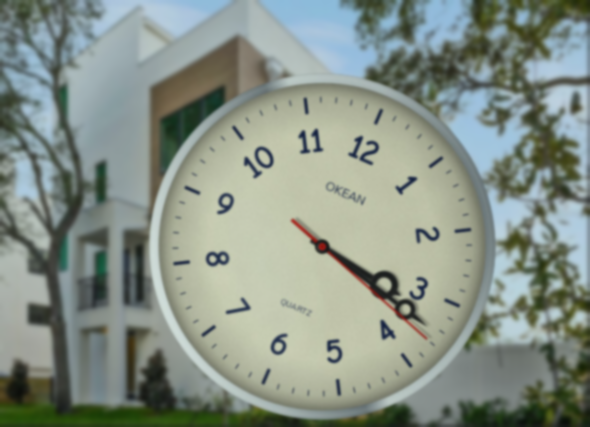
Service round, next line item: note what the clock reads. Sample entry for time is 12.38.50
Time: 3.17.18
